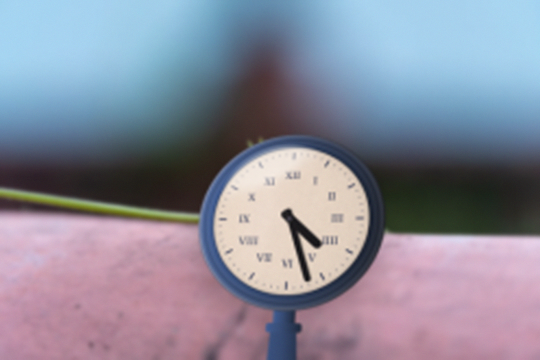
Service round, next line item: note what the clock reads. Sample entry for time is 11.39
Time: 4.27
